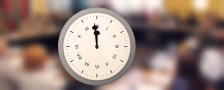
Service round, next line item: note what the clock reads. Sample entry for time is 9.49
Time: 11.59
